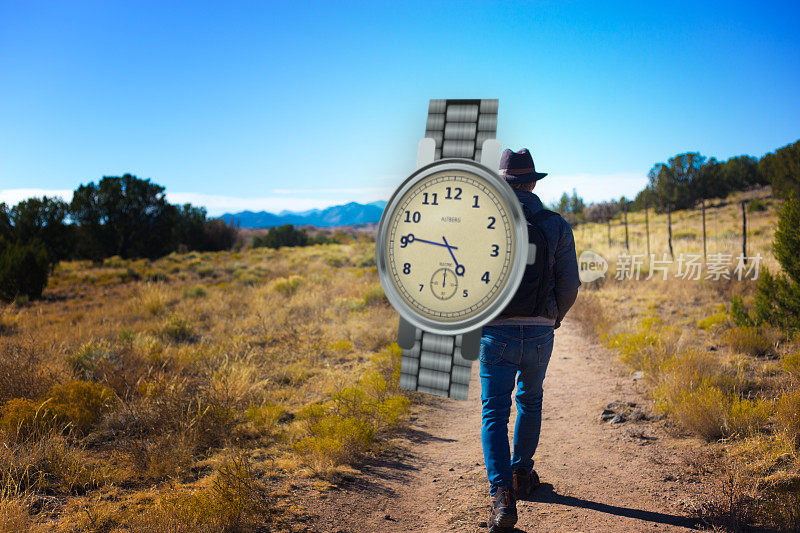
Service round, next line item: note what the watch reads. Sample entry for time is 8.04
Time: 4.46
